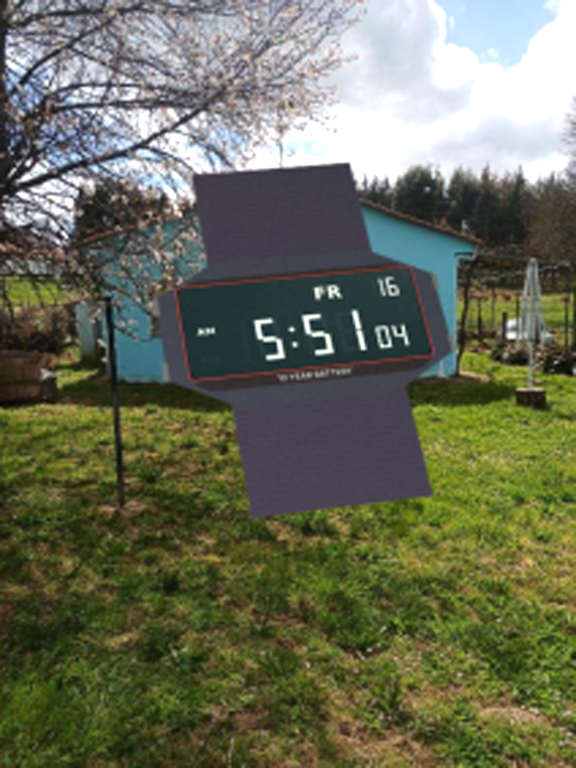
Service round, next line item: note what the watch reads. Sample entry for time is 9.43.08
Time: 5.51.04
